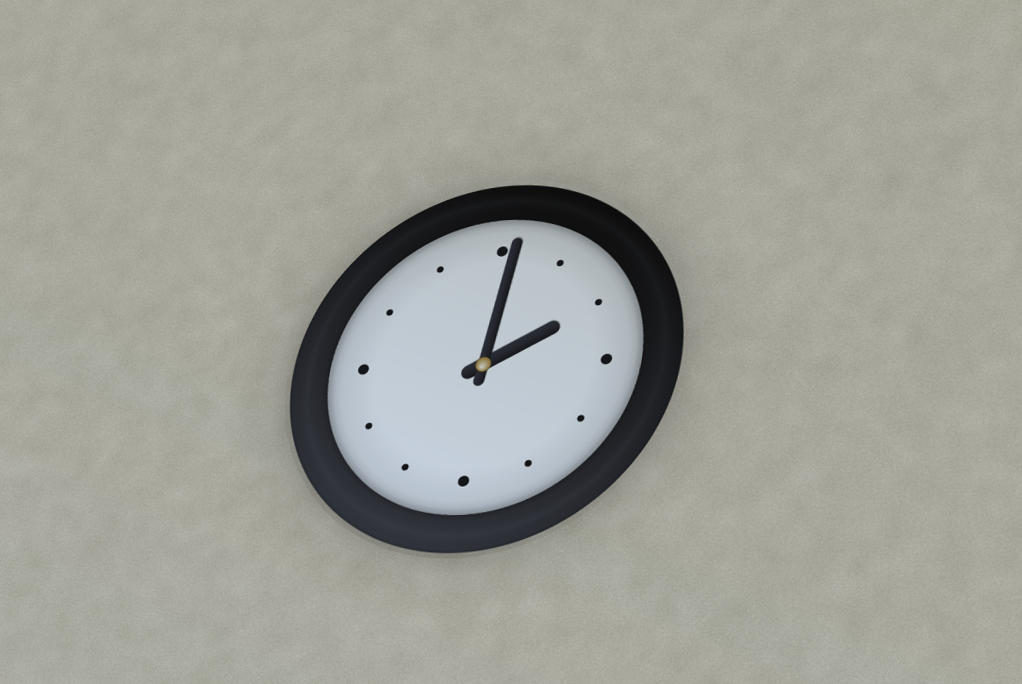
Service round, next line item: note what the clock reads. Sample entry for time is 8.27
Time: 2.01
